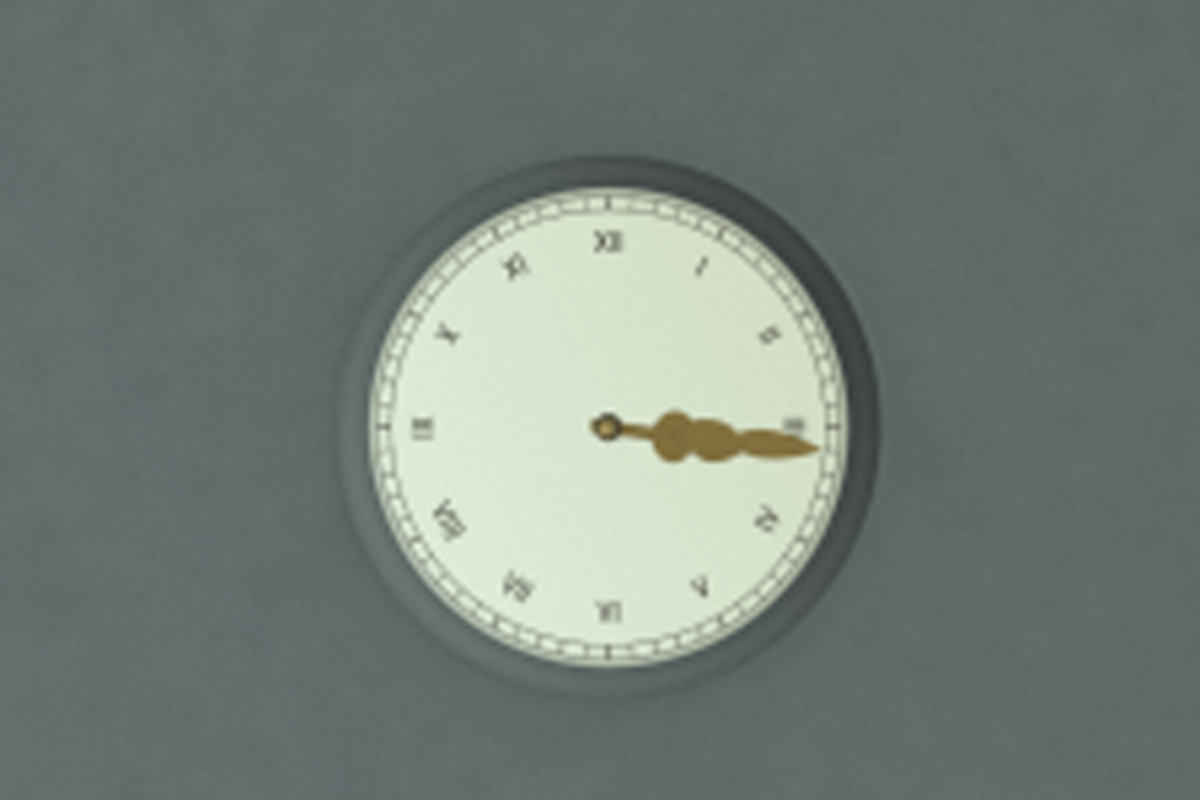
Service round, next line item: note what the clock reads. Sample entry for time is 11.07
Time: 3.16
